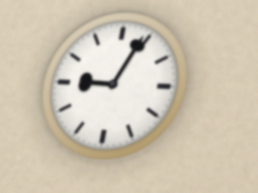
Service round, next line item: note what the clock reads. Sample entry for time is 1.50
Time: 9.04
